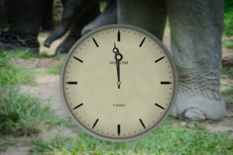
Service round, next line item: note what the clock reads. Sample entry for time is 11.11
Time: 11.59
